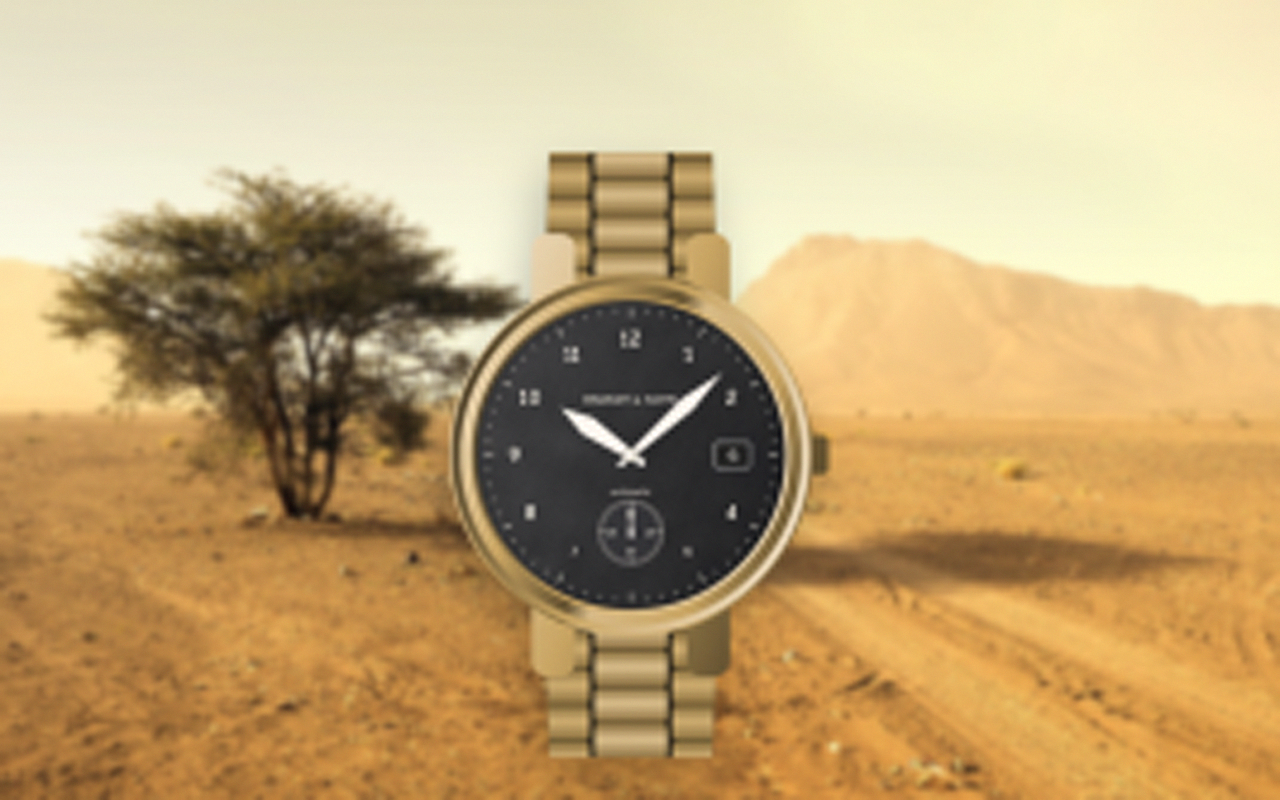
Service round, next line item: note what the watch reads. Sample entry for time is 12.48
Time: 10.08
